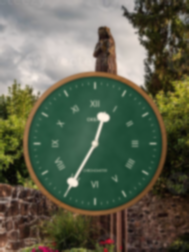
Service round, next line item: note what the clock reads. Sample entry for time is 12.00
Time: 12.35
